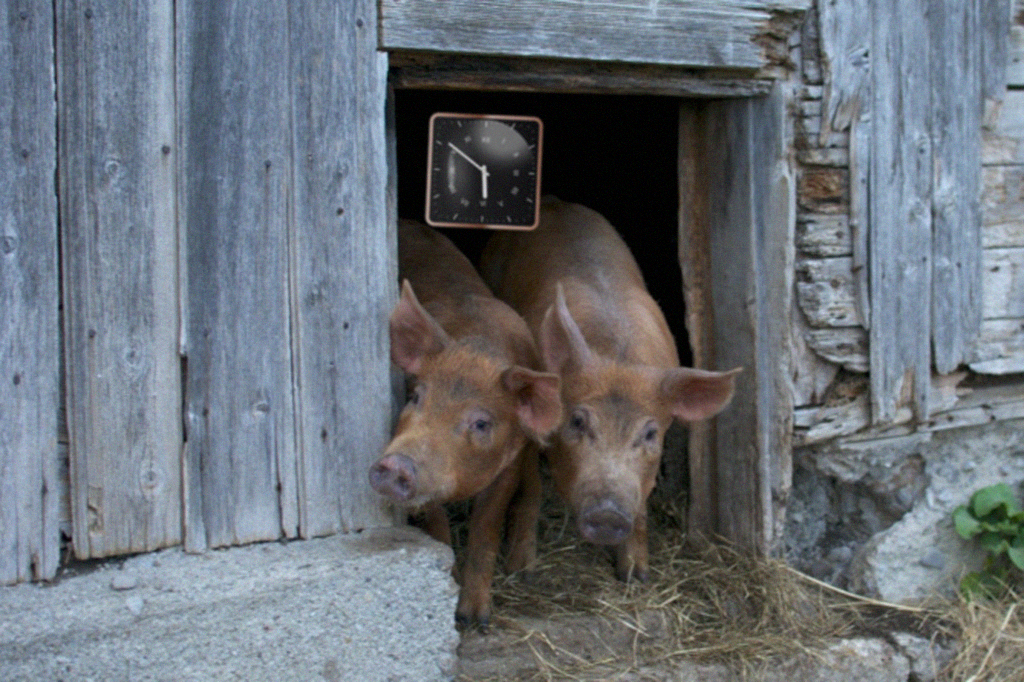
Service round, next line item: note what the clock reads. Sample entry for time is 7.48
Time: 5.51
